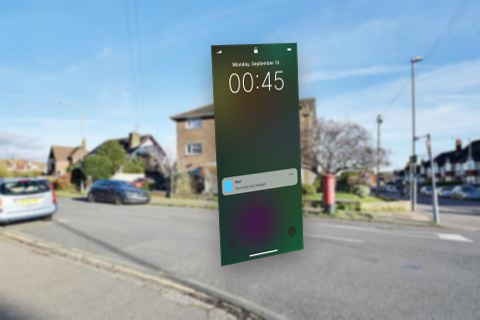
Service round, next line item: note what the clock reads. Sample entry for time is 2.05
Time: 0.45
